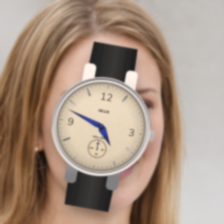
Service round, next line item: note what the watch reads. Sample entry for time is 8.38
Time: 4.48
